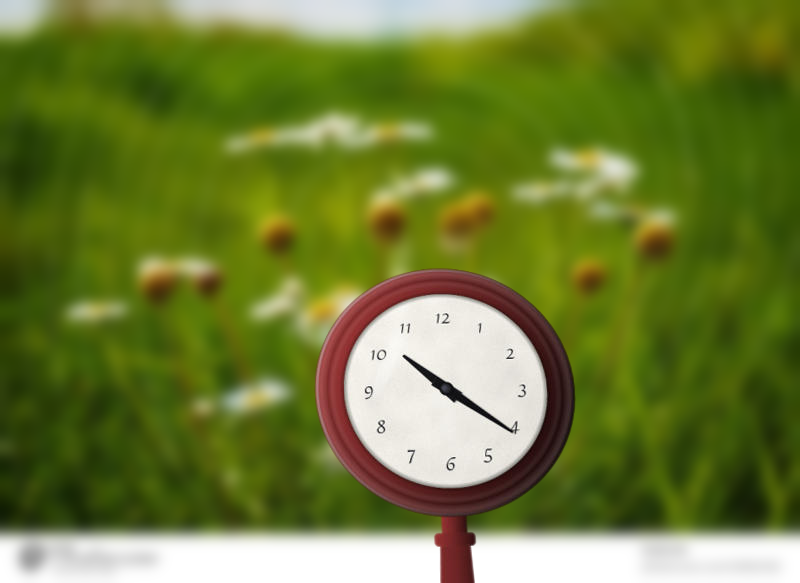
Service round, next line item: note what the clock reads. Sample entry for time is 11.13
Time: 10.21
